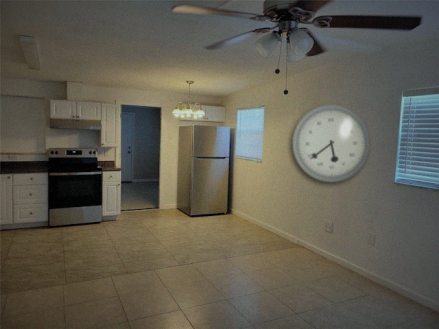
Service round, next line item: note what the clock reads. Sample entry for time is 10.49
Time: 5.39
